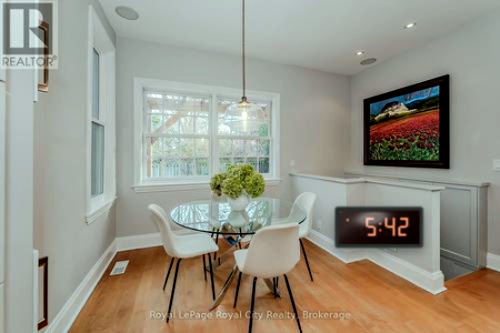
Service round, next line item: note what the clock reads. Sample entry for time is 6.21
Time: 5.42
